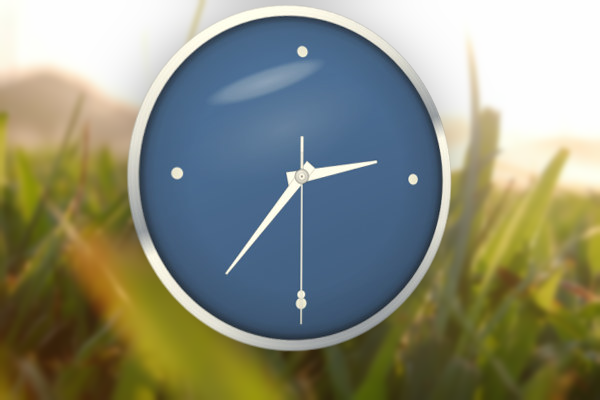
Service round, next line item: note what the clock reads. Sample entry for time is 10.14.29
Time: 2.36.30
